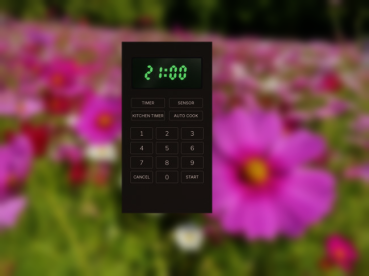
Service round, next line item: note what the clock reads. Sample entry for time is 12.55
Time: 21.00
